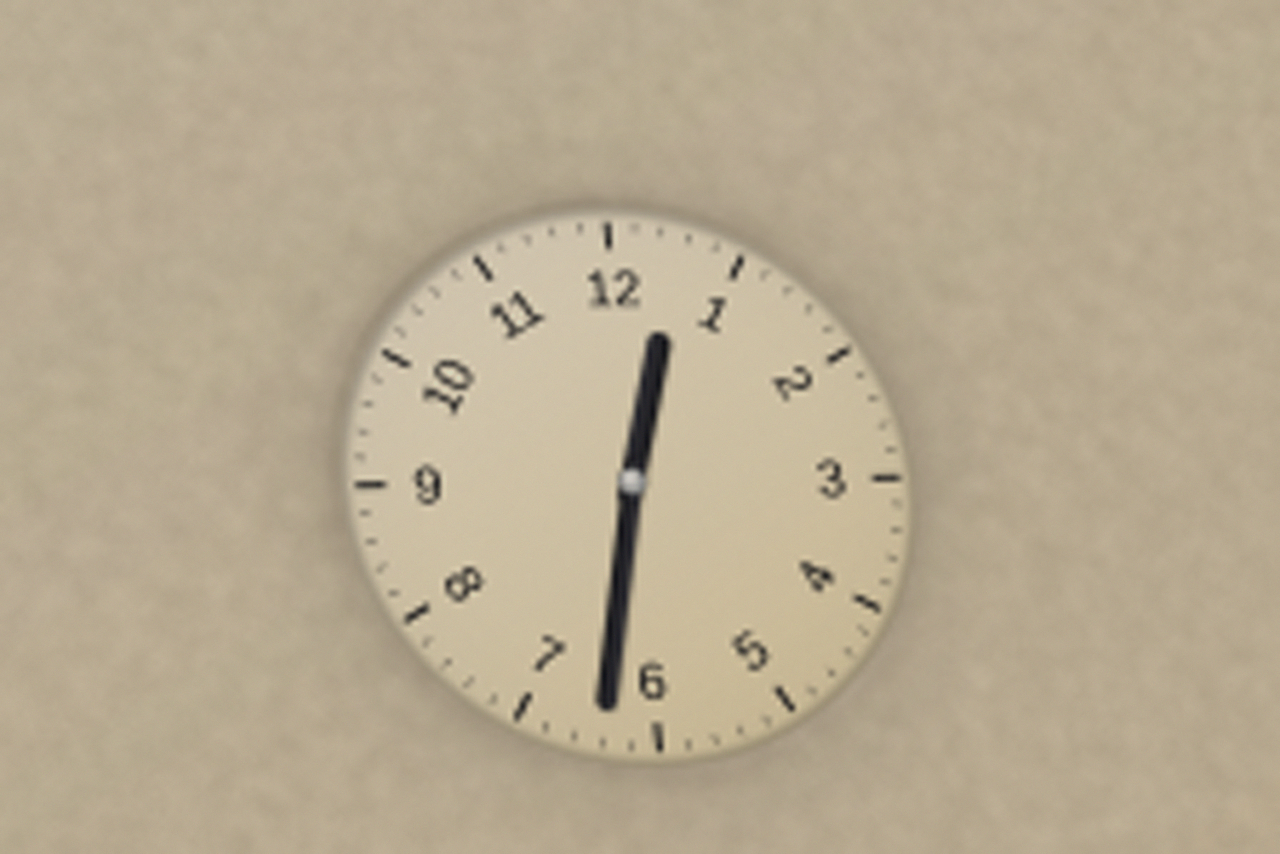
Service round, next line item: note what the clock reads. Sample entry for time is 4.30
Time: 12.32
